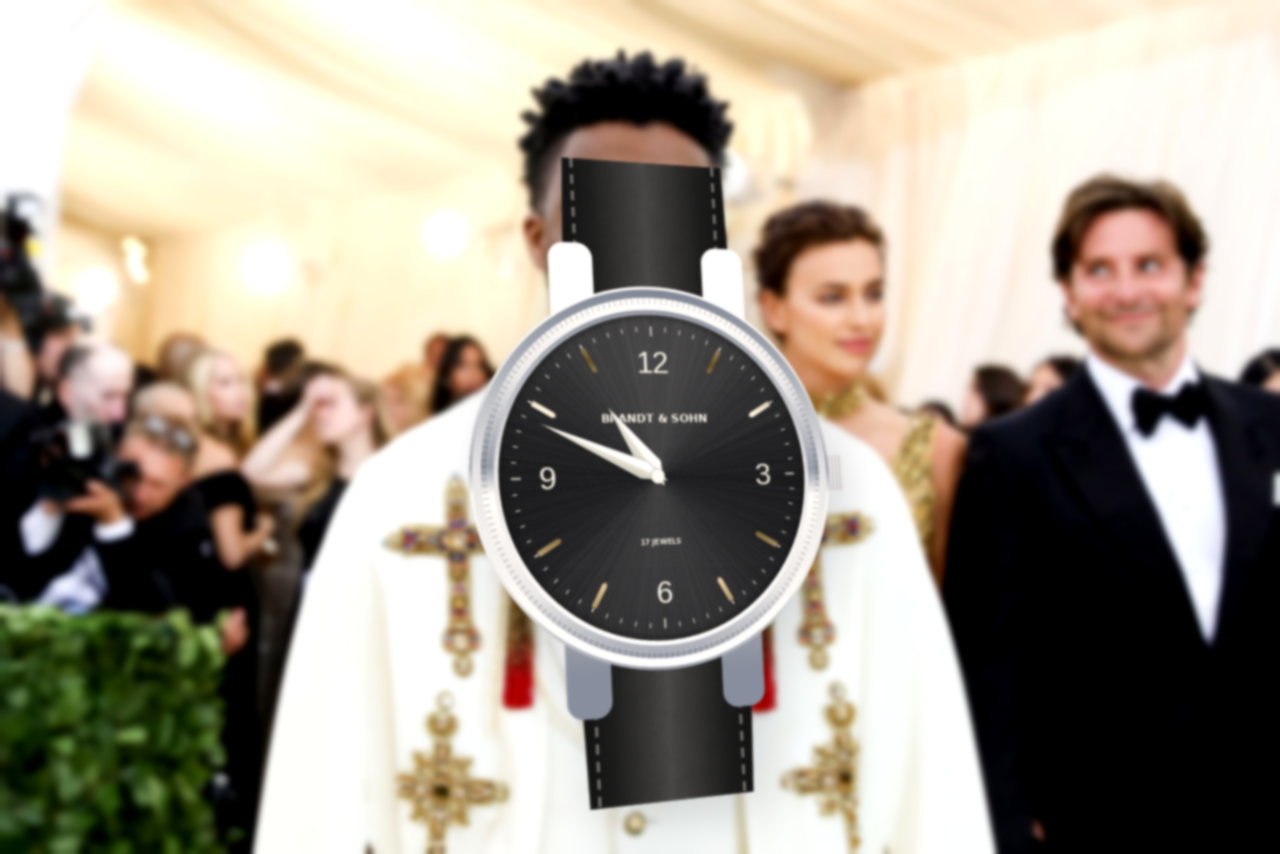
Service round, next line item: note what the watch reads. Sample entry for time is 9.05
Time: 10.49
